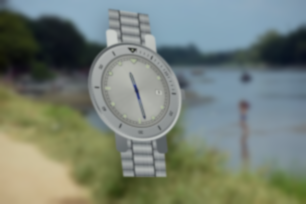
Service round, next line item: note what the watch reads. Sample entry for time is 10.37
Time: 11.28
